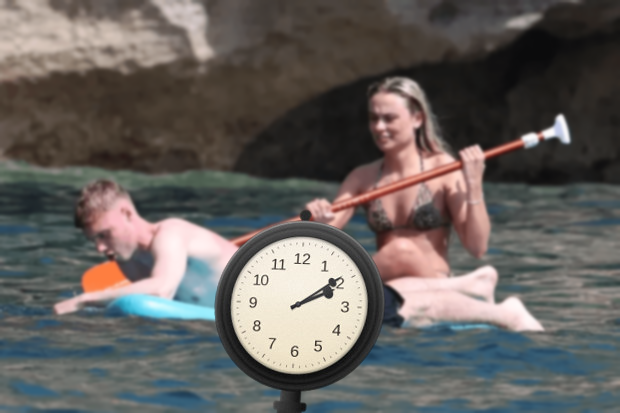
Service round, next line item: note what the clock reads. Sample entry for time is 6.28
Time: 2.09
